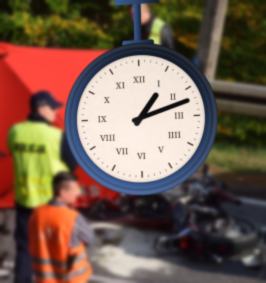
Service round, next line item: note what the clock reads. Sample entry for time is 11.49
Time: 1.12
